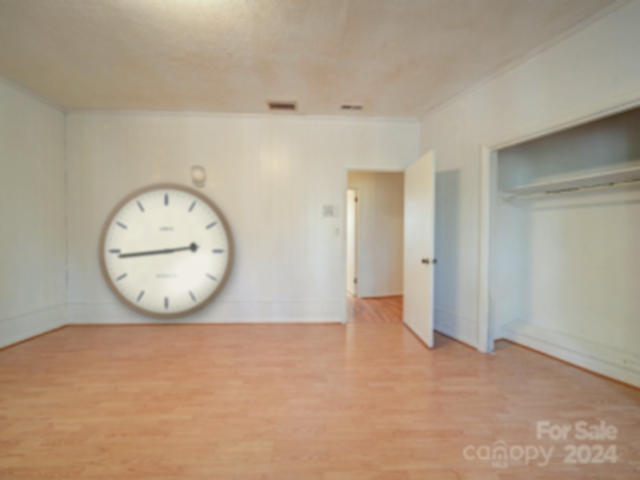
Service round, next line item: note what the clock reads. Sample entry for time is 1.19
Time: 2.44
